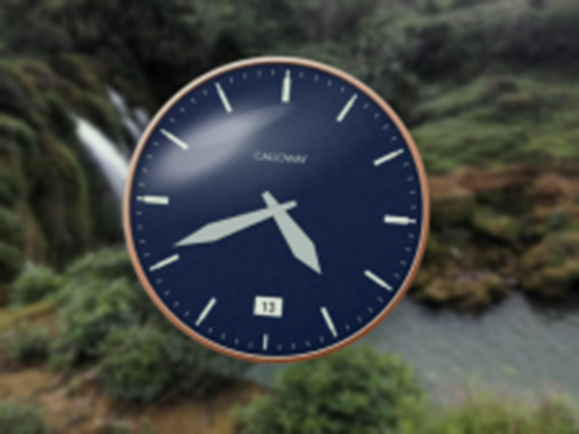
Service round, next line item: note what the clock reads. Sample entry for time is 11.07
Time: 4.41
